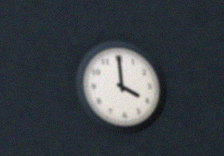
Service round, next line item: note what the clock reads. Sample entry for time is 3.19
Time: 4.00
